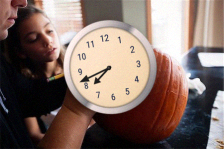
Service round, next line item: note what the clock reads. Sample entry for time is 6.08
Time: 7.42
